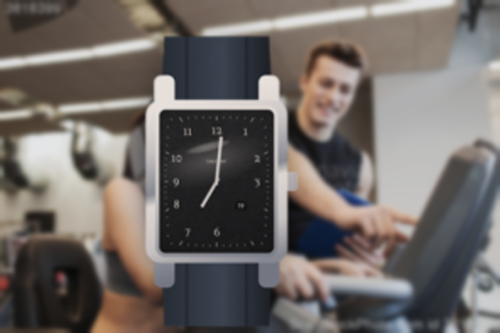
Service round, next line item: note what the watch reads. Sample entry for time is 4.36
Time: 7.01
